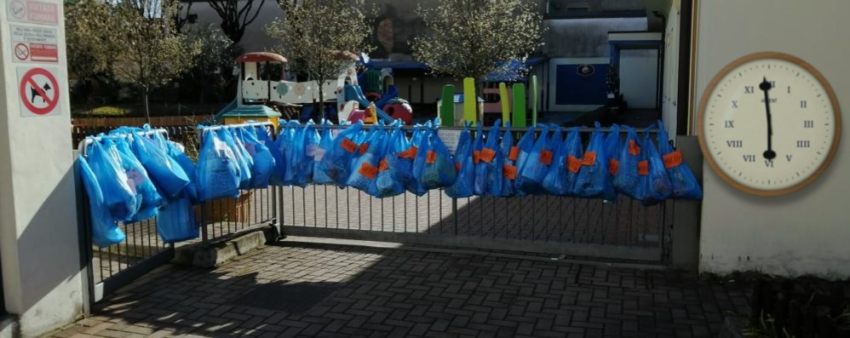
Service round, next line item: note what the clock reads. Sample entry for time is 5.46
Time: 5.59
